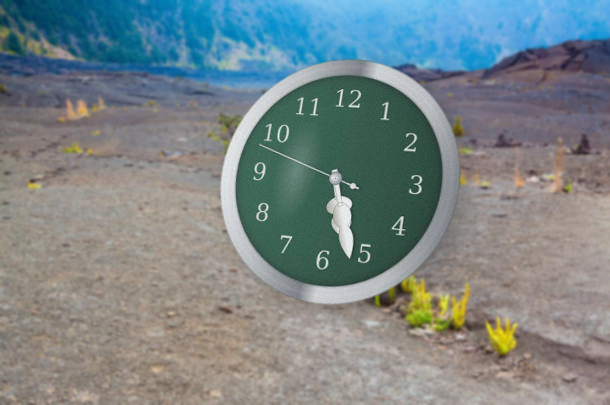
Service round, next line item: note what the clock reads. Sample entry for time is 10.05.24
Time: 5.26.48
